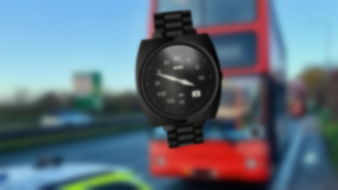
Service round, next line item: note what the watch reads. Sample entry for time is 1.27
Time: 3.49
